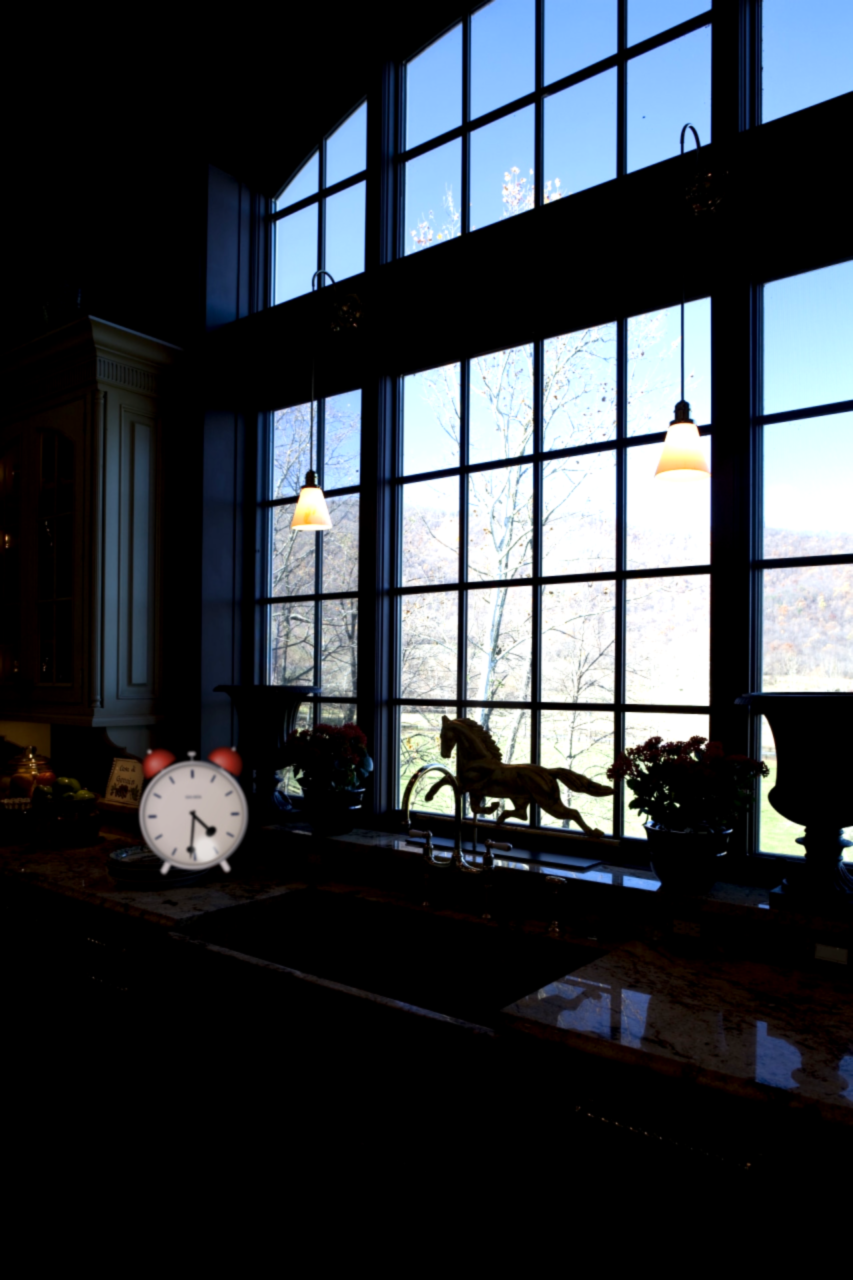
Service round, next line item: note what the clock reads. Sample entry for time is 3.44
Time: 4.31
